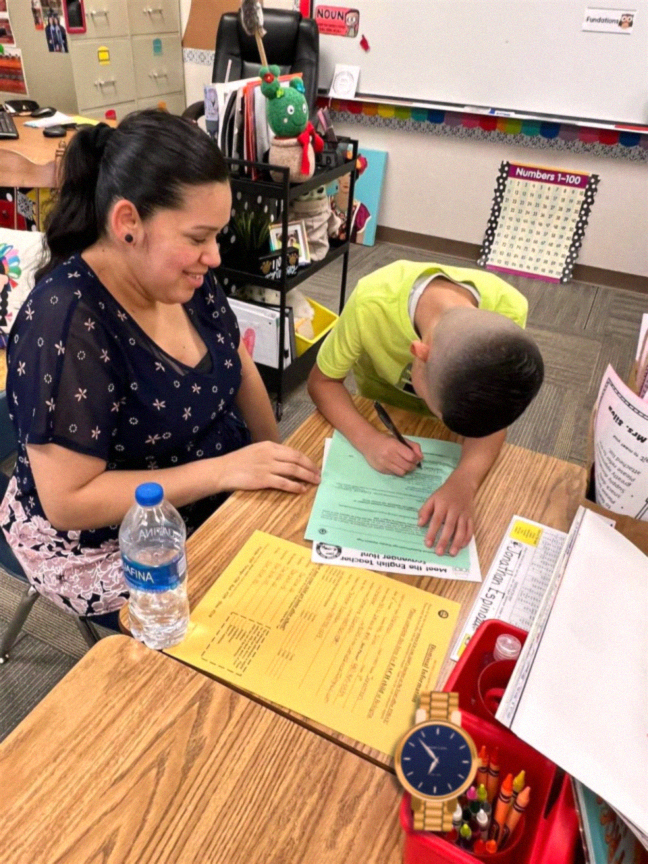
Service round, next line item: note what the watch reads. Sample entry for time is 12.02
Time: 6.53
